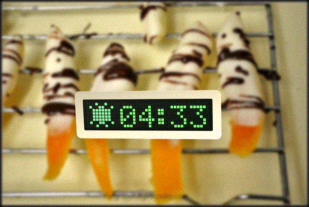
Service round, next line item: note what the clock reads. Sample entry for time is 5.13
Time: 4.33
